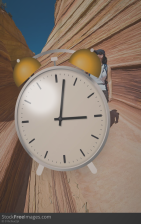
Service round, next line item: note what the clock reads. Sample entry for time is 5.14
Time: 3.02
